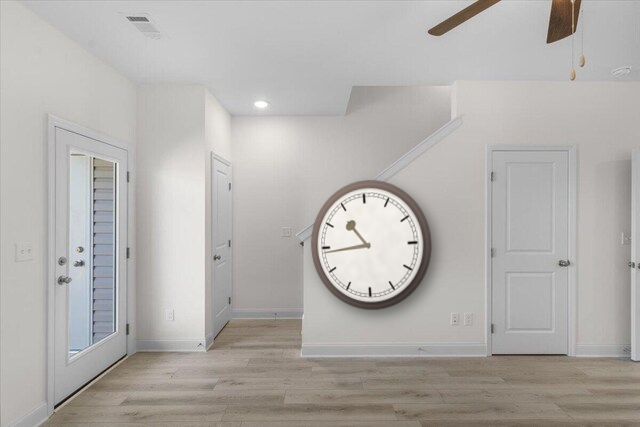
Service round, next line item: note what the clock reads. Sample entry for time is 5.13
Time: 10.44
